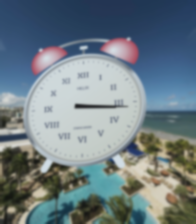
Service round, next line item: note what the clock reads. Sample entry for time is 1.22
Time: 3.16
